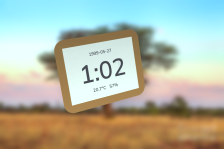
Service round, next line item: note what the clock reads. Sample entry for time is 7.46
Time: 1.02
